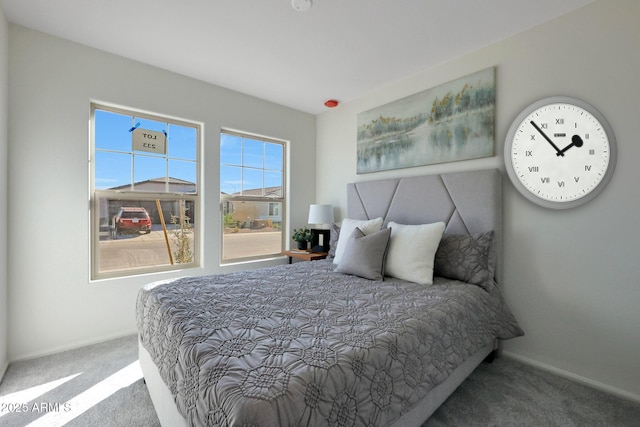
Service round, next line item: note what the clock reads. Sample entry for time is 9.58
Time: 1.53
